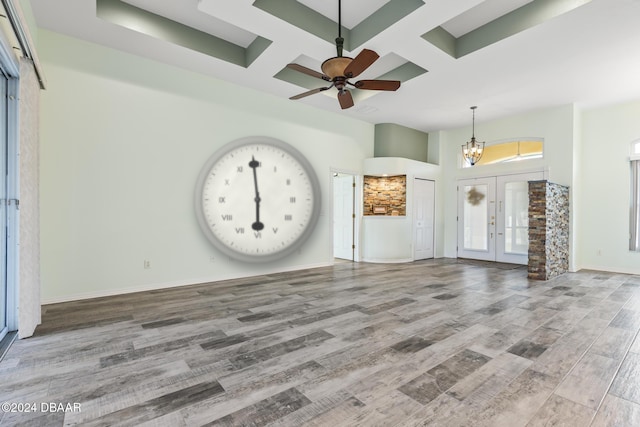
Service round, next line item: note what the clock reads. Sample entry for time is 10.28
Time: 5.59
